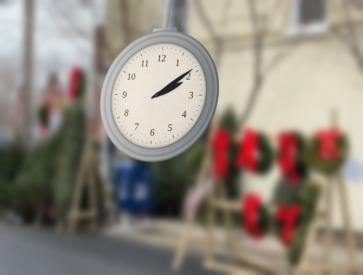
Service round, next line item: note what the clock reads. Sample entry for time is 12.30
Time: 2.09
